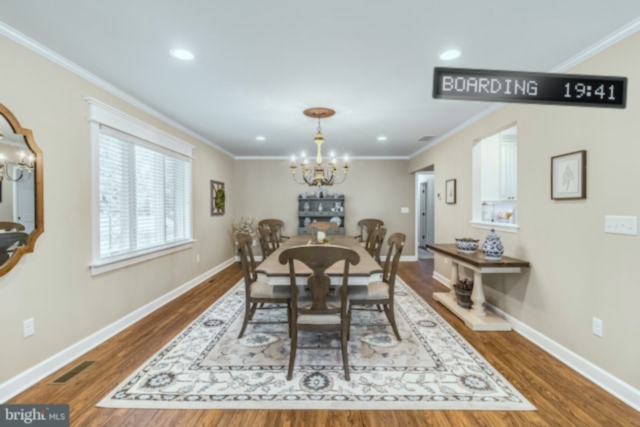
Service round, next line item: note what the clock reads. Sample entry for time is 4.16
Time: 19.41
